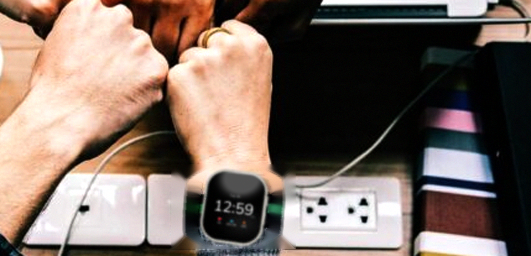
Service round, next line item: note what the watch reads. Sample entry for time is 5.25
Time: 12.59
